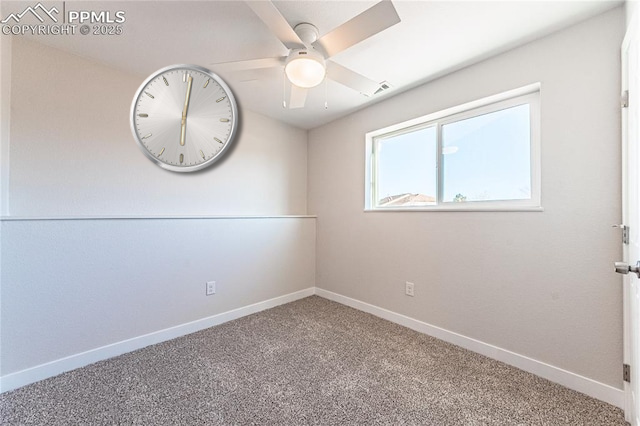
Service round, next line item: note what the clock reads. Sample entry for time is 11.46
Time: 6.01
